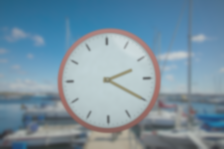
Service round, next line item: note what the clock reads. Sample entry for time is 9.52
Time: 2.20
